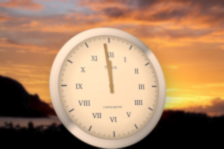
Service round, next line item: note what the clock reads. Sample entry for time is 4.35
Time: 11.59
